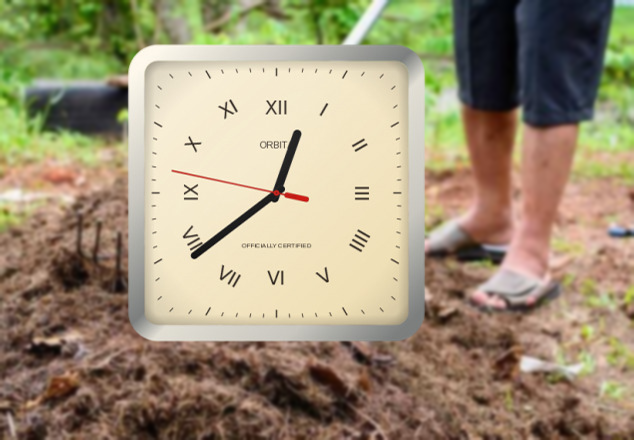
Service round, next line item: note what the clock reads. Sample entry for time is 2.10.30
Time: 12.38.47
